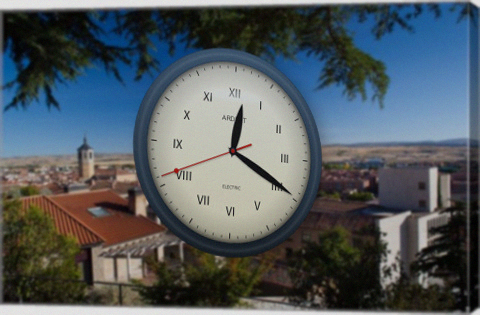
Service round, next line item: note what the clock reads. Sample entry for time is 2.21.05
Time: 12.19.41
